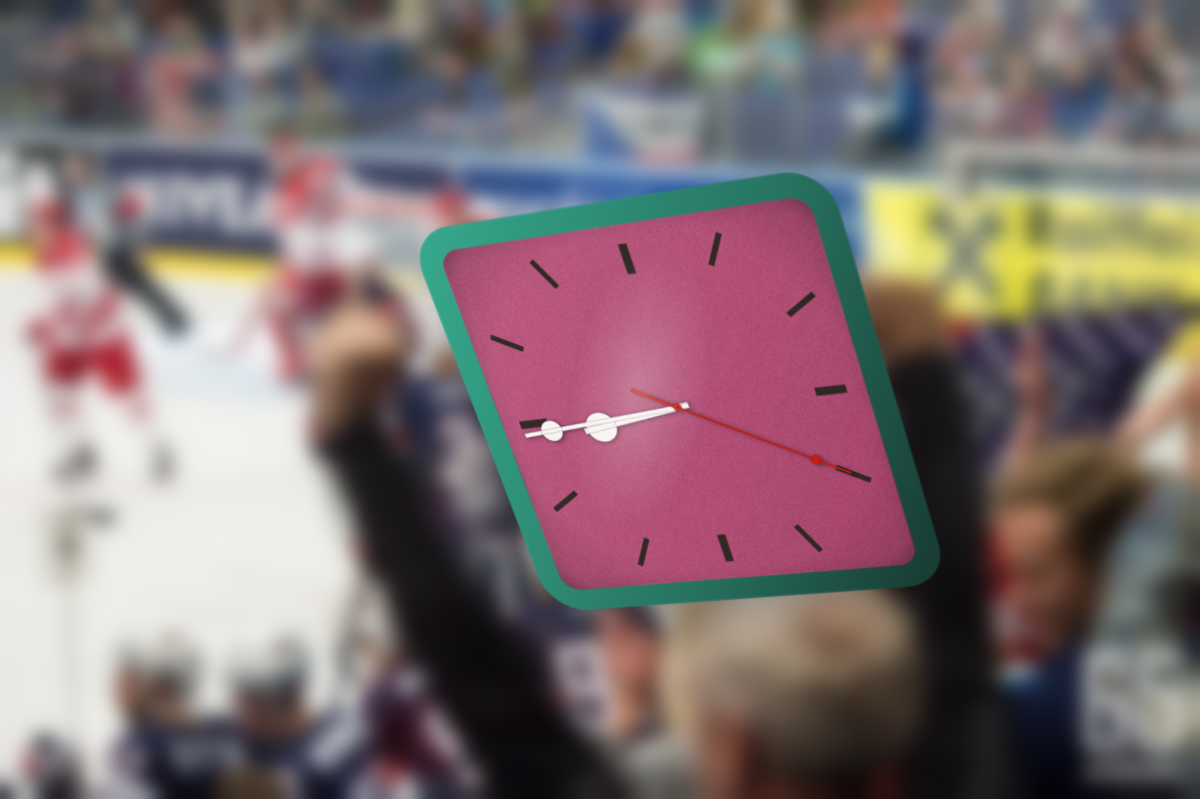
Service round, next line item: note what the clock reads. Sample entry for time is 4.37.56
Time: 8.44.20
